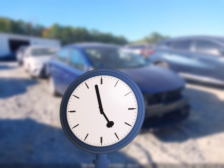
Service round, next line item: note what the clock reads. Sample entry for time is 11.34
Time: 4.58
